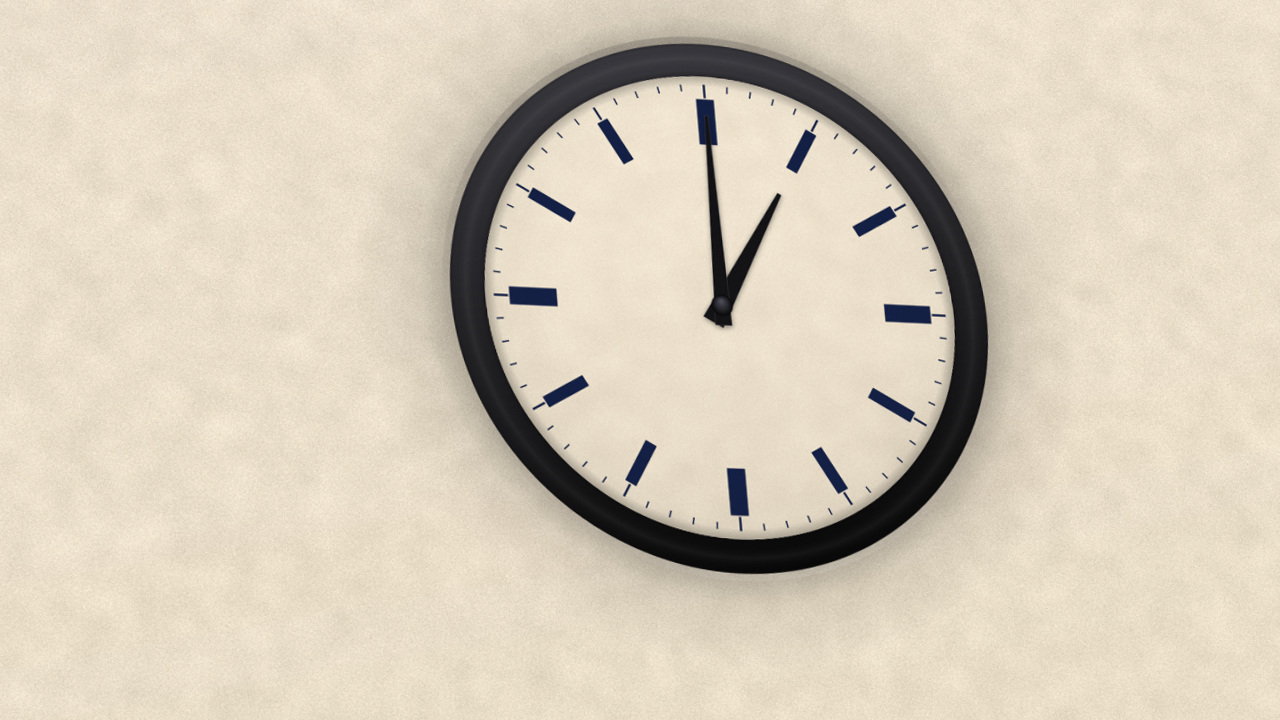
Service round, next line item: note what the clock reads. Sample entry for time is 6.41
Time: 1.00
